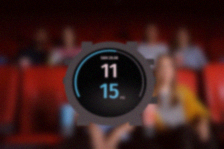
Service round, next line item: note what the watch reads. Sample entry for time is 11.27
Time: 11.15
